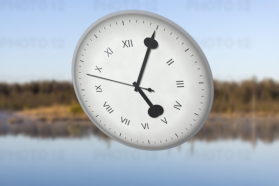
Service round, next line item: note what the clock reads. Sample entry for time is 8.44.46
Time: 5.04.48
